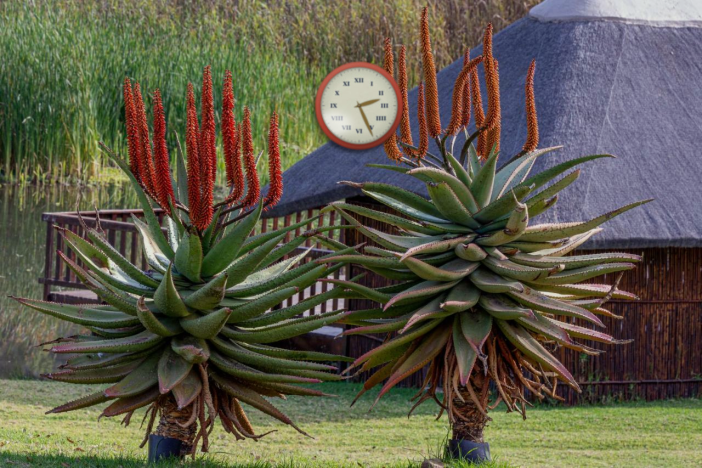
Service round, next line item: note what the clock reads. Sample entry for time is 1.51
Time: 2.26
